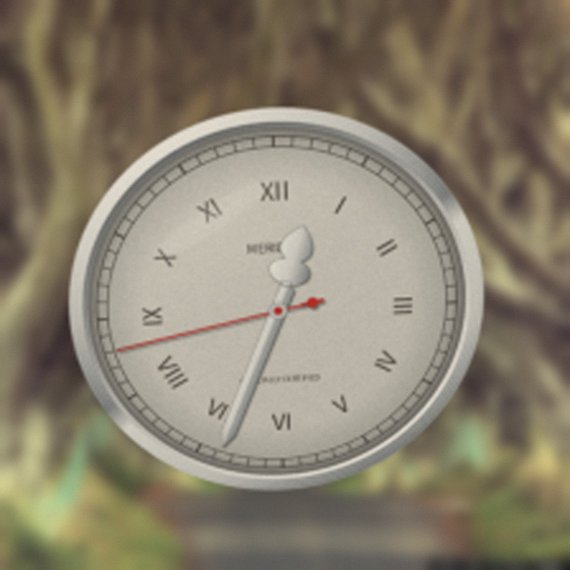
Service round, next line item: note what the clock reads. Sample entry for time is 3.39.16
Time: 12.33.43
